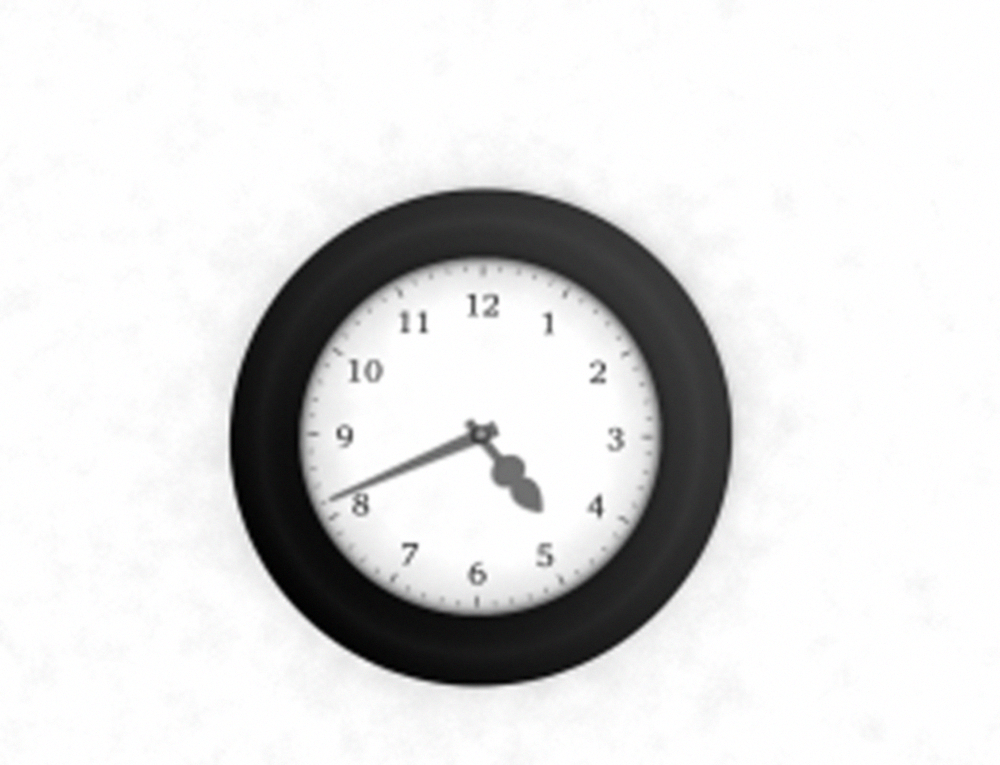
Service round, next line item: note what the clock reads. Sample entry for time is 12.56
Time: 4.41
